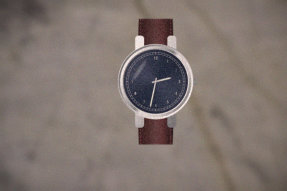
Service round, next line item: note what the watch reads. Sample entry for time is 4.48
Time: 2.32
